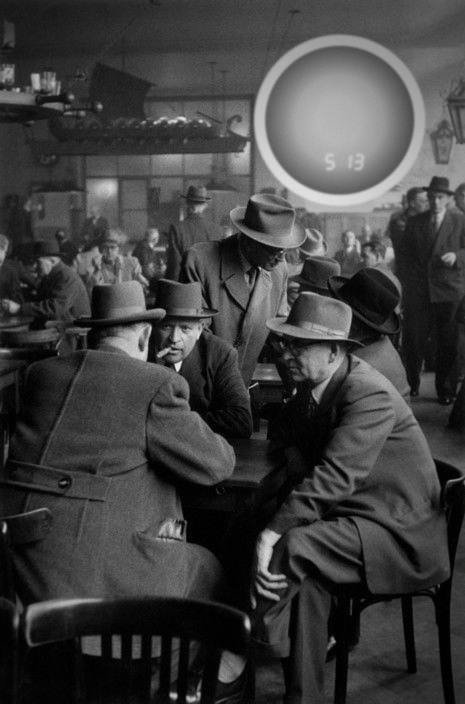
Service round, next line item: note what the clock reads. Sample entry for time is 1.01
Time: 5.13
